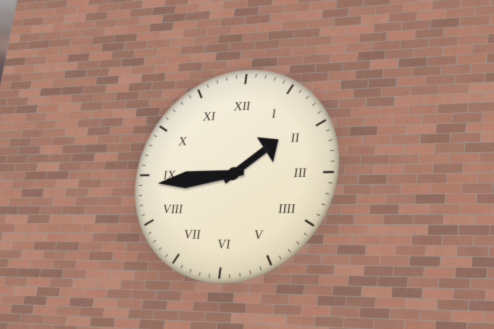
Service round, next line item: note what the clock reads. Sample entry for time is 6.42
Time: 1.44
